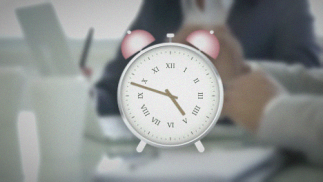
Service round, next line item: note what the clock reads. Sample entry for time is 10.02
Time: 4.48
